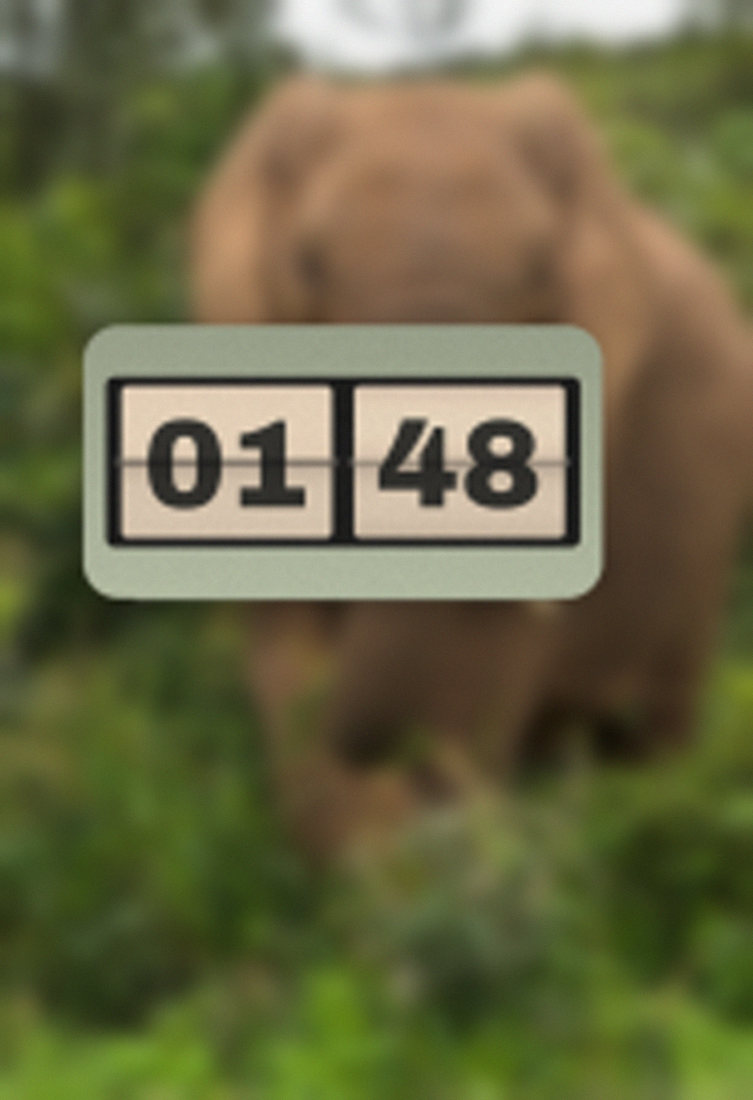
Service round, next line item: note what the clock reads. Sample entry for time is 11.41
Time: 1.48
